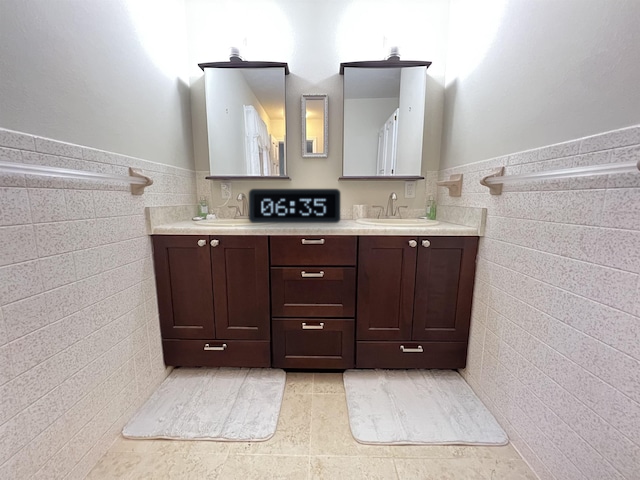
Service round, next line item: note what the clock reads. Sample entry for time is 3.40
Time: 6.35
